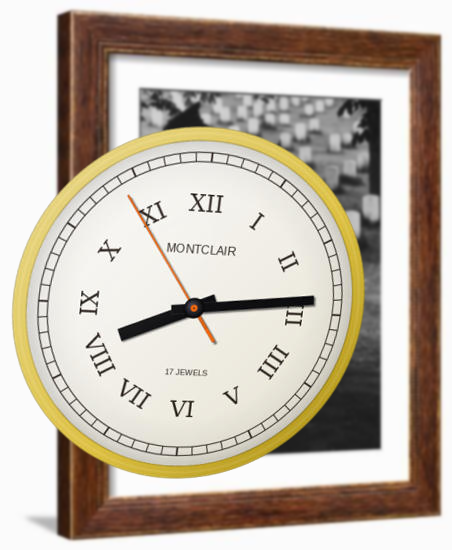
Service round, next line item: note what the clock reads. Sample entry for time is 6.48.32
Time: 8.13.54
